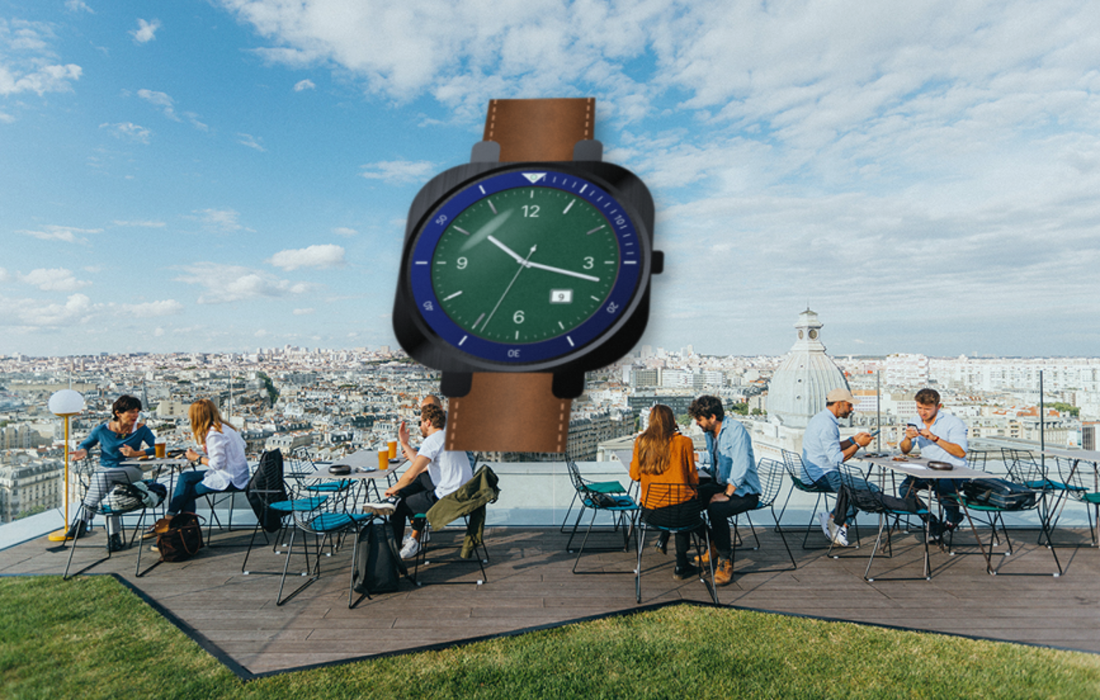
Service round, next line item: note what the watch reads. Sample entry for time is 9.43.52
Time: 10.17.34
